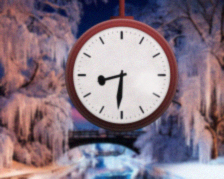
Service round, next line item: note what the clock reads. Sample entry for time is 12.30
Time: 8.31
